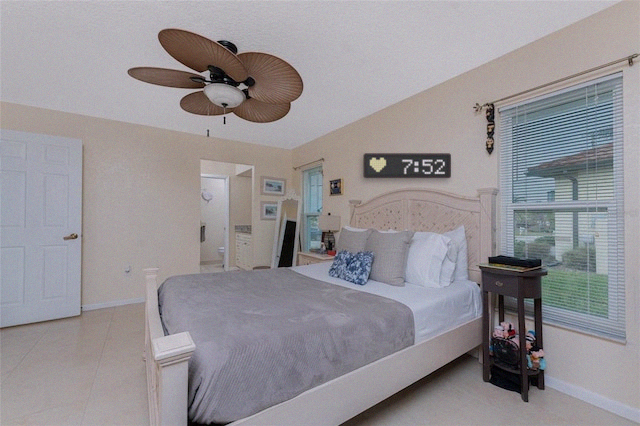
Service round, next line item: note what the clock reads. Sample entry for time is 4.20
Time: 7.52
